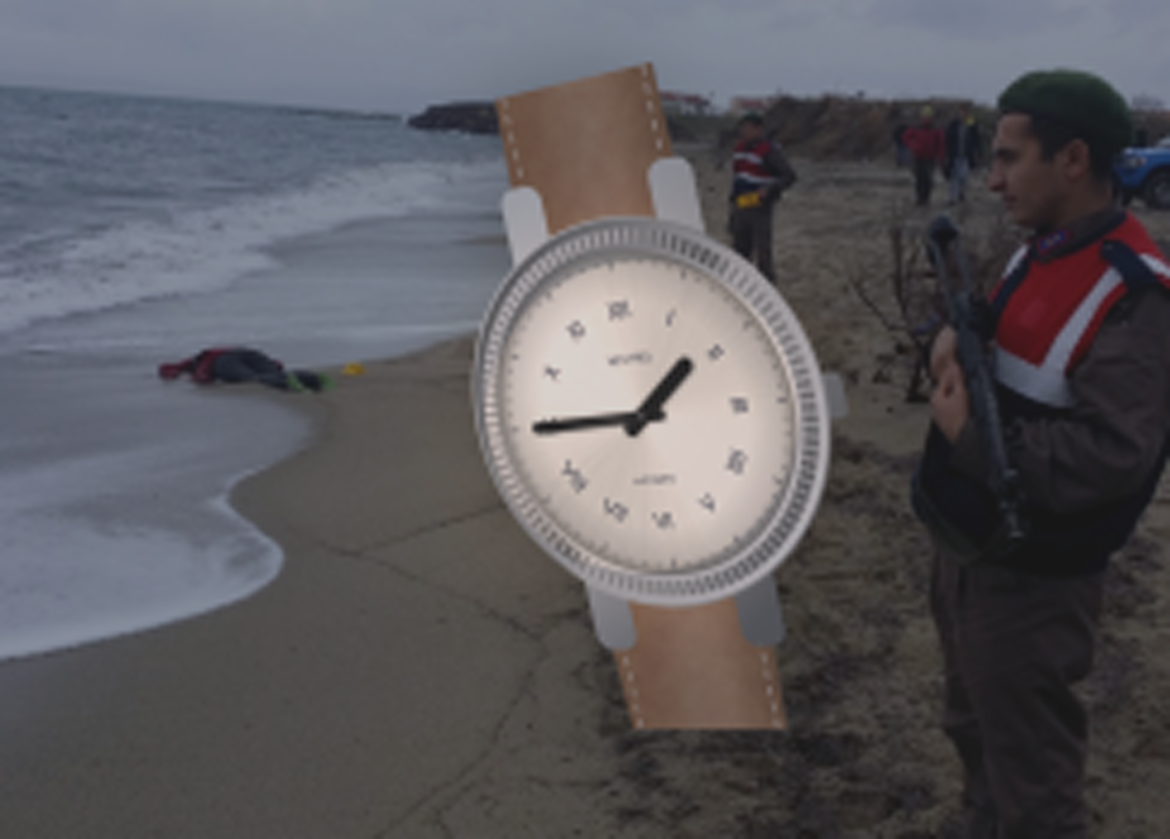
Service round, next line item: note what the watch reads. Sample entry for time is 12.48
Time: 1.45
